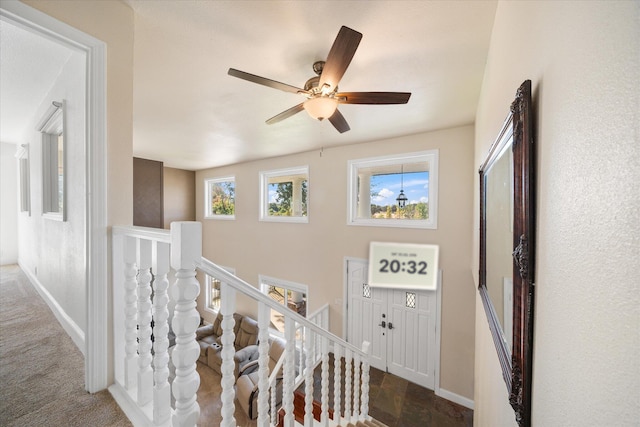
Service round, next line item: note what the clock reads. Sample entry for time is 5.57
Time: 20.32
